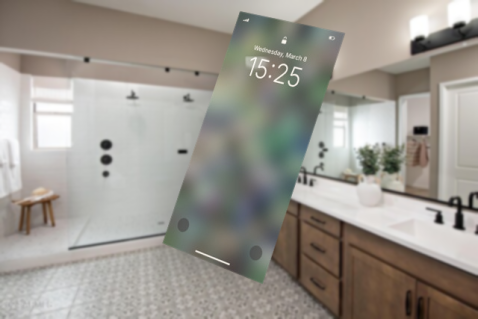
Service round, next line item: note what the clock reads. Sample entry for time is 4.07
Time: 15.25
